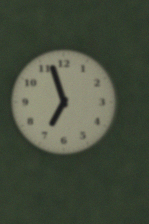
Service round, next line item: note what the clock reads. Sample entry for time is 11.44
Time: 6.57
